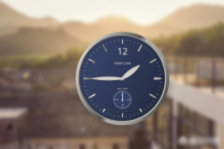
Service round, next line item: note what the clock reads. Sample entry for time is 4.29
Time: 1.45
